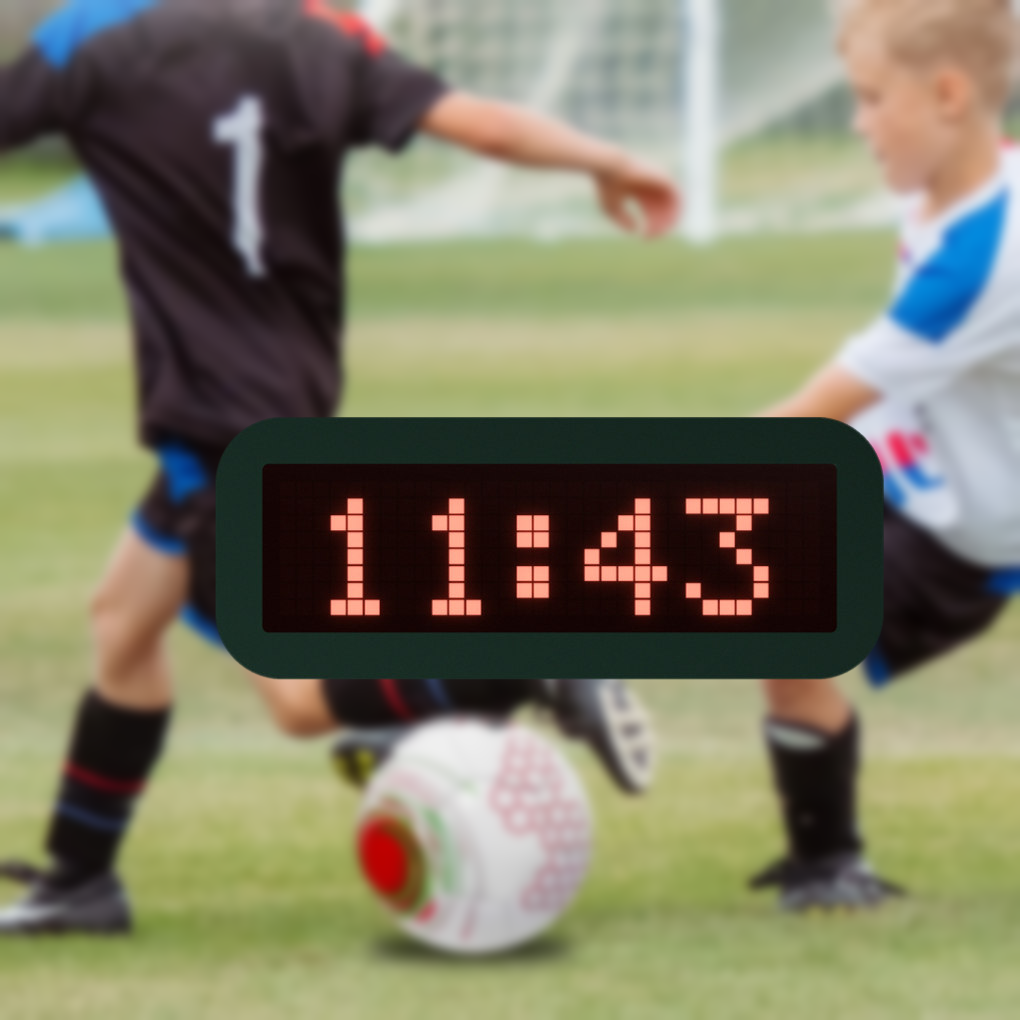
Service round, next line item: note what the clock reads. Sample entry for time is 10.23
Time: 11.43
